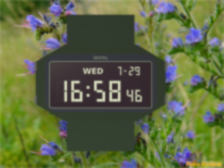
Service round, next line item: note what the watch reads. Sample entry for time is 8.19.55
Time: 16.58.46
